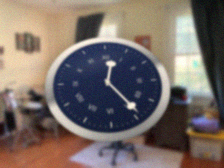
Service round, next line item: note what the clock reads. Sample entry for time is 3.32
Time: 12.24
